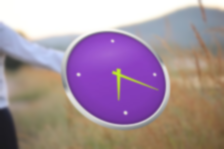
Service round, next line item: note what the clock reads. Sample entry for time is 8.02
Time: 6.19
